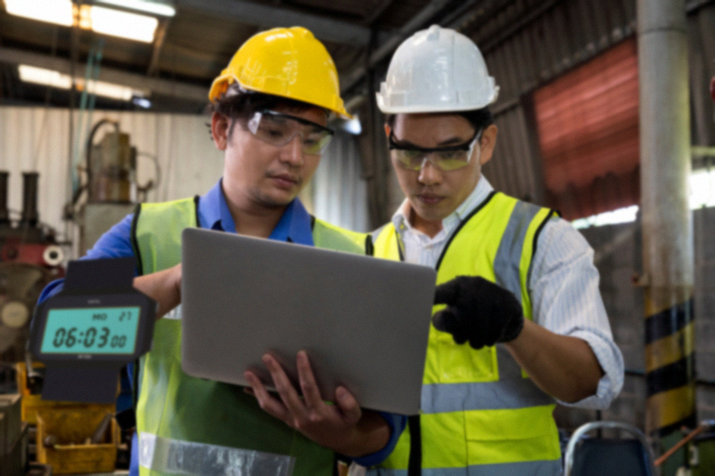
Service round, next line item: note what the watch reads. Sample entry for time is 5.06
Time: 6.03
